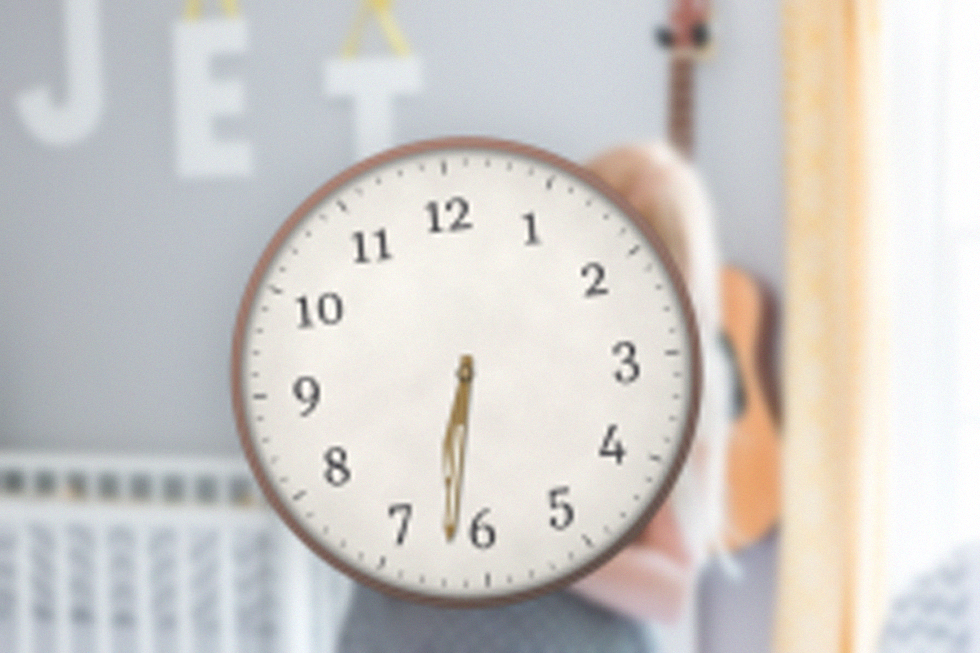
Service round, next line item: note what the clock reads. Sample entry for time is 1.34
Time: 6.32
